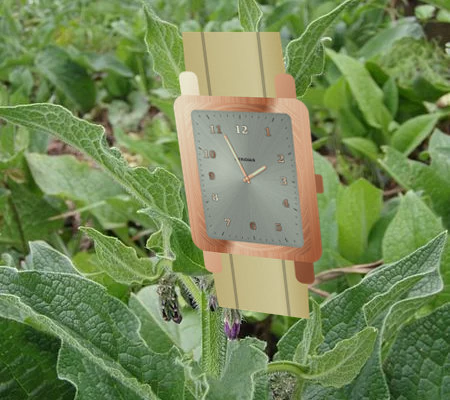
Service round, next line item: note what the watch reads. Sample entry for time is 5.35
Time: 1.56
